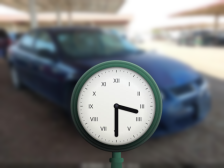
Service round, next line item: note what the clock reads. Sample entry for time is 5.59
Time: 3.30
